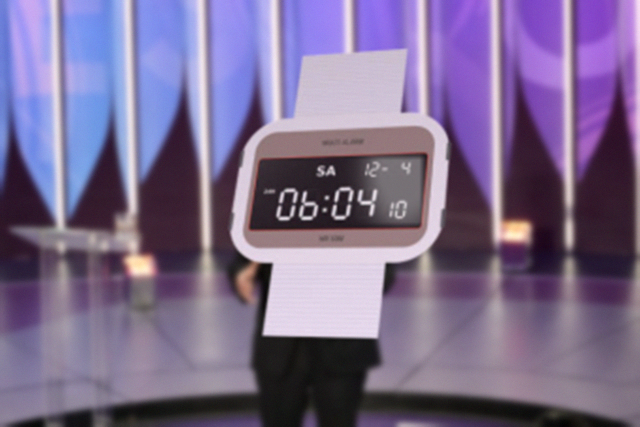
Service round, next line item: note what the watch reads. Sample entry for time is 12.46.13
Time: 6.04.10
